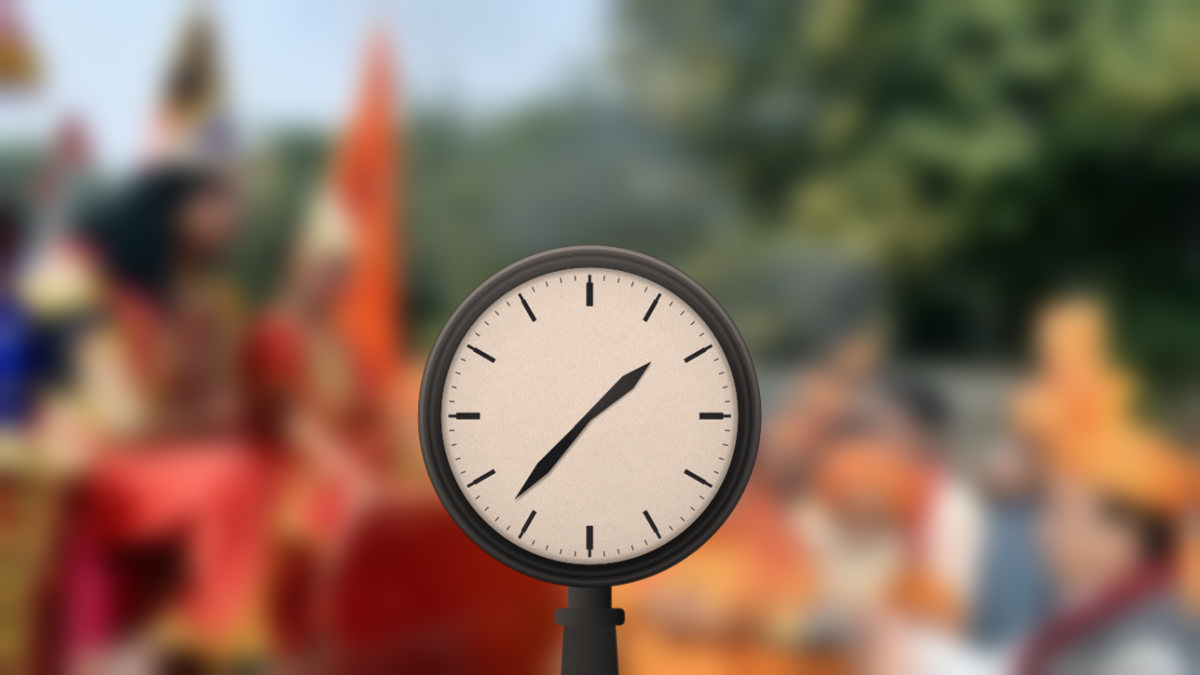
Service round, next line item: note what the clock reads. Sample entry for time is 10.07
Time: 1.37
